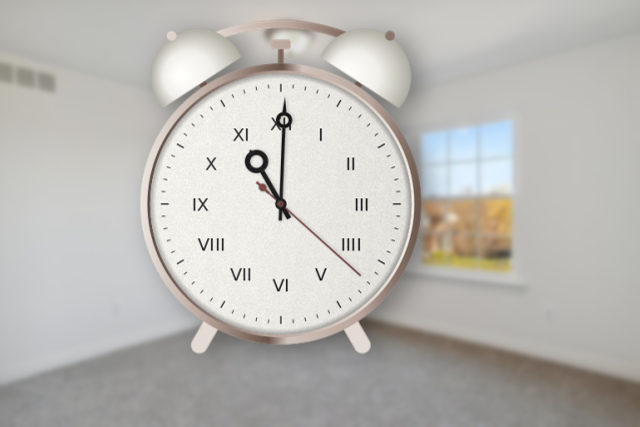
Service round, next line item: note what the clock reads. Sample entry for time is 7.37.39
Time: 11.00.22
